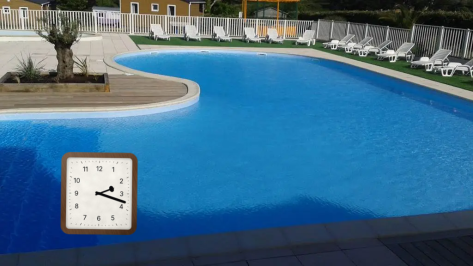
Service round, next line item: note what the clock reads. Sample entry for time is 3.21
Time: 2.18
